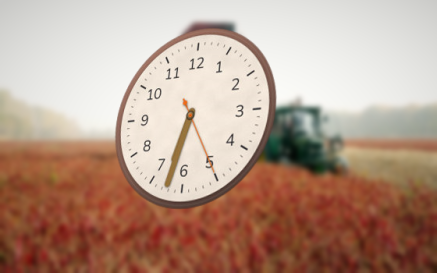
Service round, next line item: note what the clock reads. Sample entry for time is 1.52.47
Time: 6.32.25
